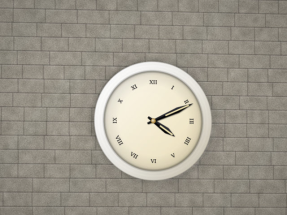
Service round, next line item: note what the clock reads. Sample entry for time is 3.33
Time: 4.11
